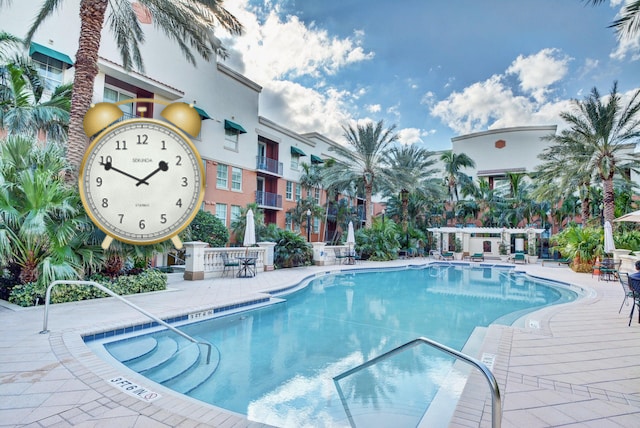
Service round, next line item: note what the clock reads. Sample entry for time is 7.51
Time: 1.49
